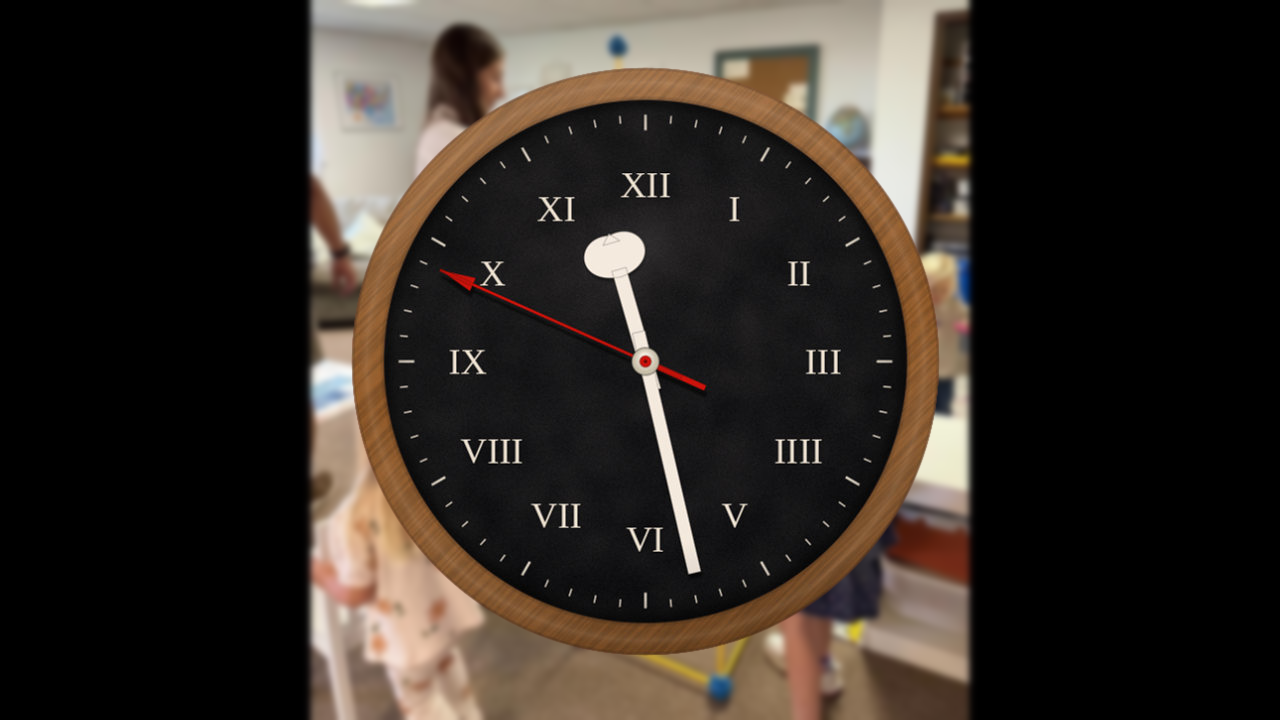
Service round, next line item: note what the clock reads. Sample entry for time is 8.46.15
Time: 11.27.49
